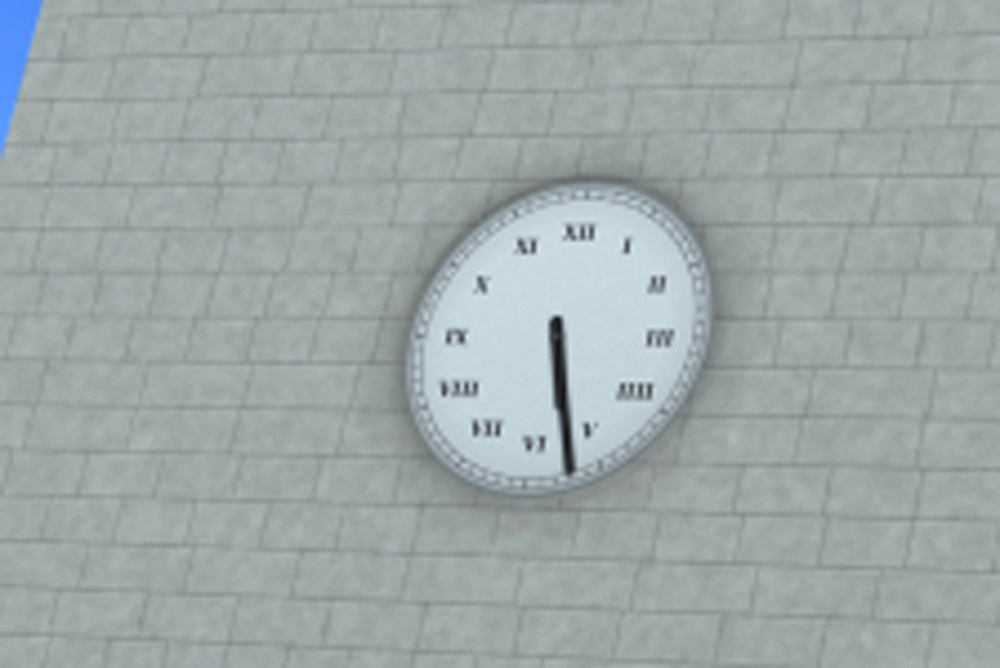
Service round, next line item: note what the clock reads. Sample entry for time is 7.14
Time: 5.27
